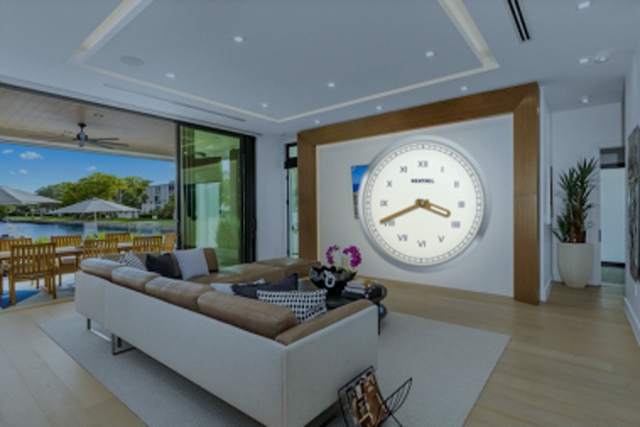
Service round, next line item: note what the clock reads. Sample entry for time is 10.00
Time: 3.41
